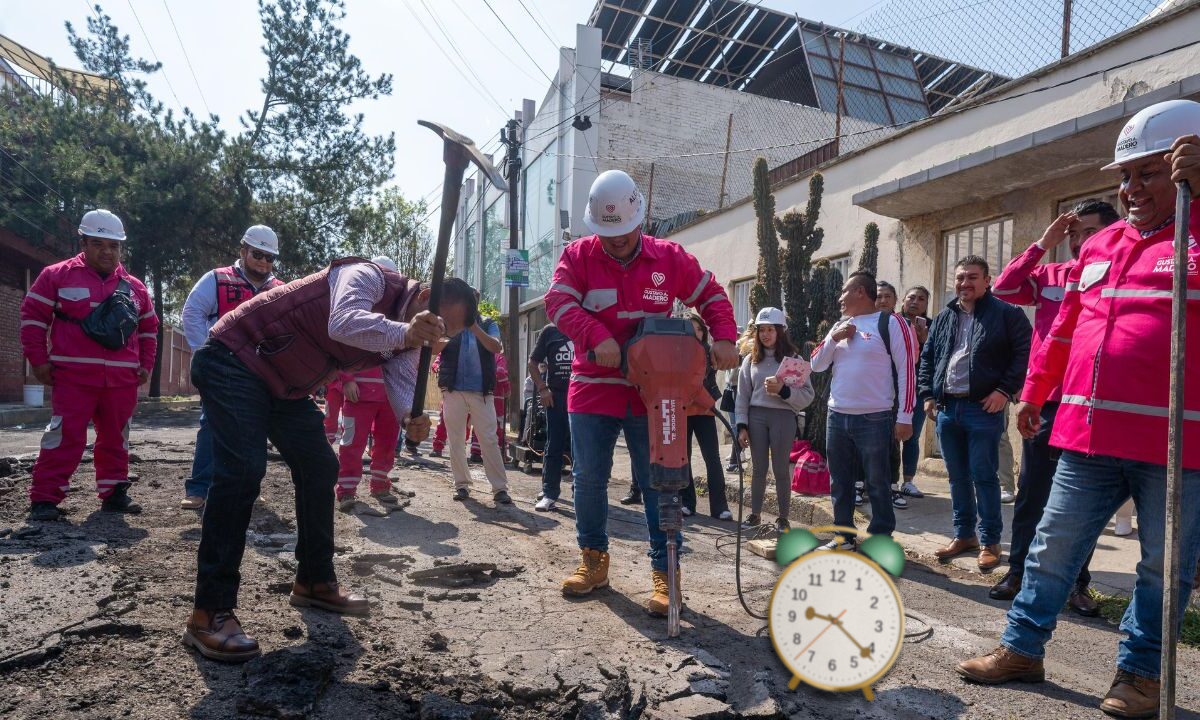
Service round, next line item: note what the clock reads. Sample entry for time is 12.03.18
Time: 9.21.37
